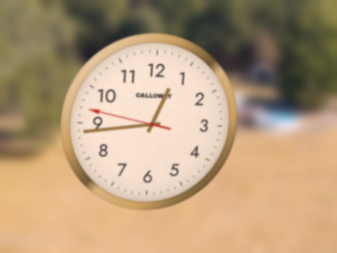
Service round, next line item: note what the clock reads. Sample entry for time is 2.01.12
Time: 12.43.47
